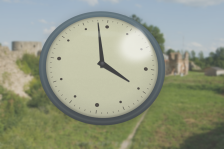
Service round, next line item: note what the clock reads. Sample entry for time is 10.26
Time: 3.58
